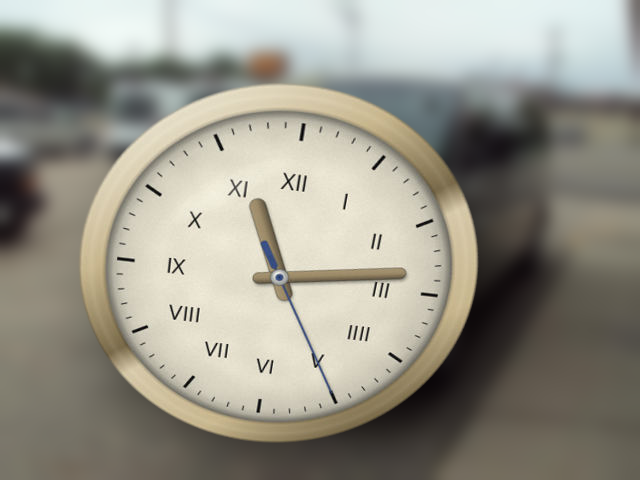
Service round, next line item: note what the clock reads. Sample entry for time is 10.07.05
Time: 11.13.25
